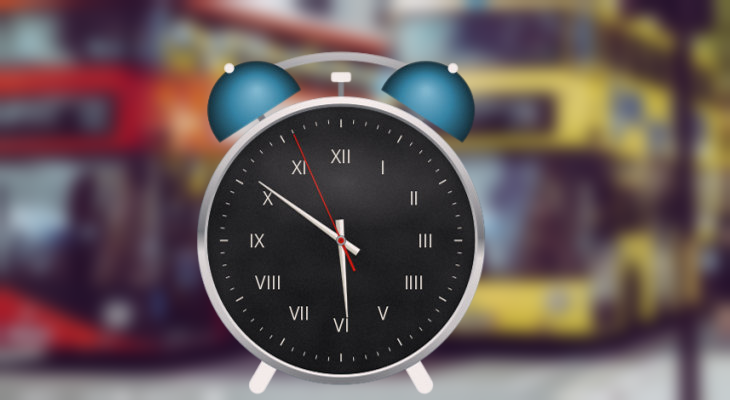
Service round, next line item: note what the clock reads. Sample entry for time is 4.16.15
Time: 5.50.56
